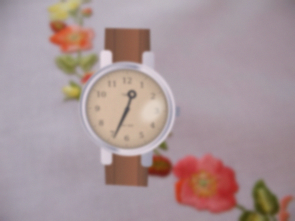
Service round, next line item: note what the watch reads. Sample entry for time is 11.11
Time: 12.34
